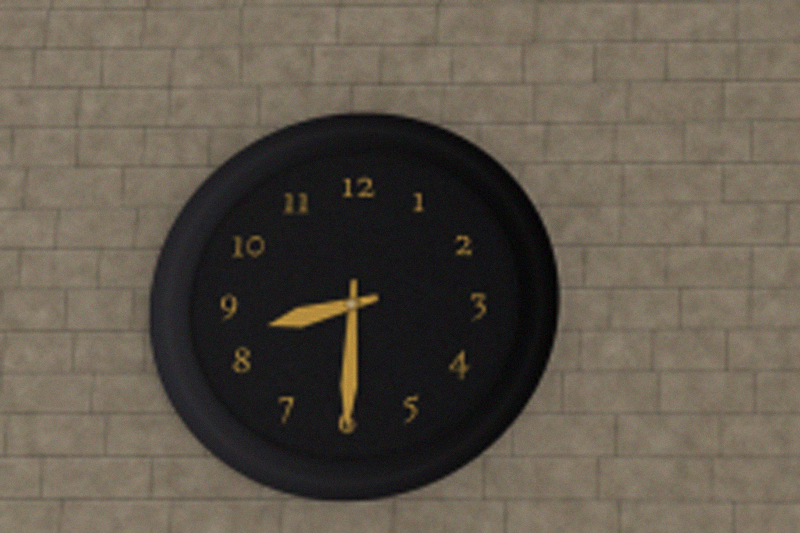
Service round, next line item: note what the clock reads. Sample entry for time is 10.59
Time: 8.30
